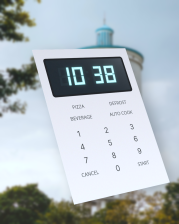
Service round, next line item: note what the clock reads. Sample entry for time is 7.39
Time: 10.38
